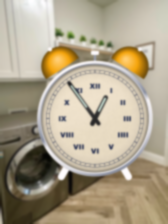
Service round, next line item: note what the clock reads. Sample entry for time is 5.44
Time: 12.54
